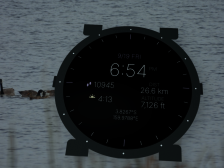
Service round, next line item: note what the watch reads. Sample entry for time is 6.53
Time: 6.54
